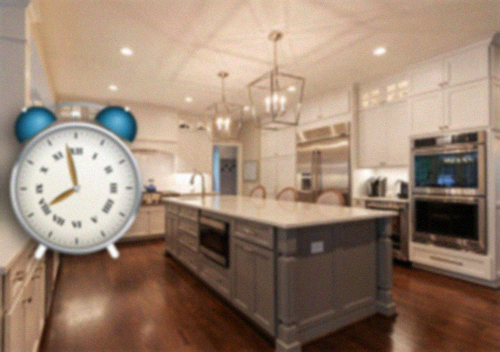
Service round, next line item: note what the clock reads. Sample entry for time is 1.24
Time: 7.58
